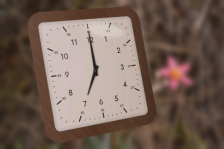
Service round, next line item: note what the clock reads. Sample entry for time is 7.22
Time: 7.00
